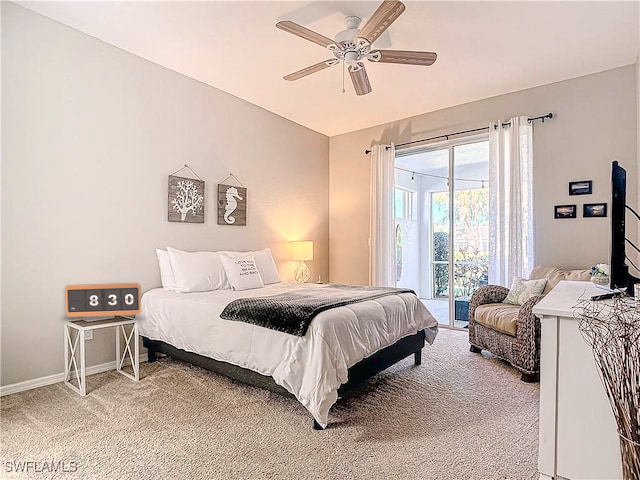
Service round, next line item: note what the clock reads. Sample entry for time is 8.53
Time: 8.30
